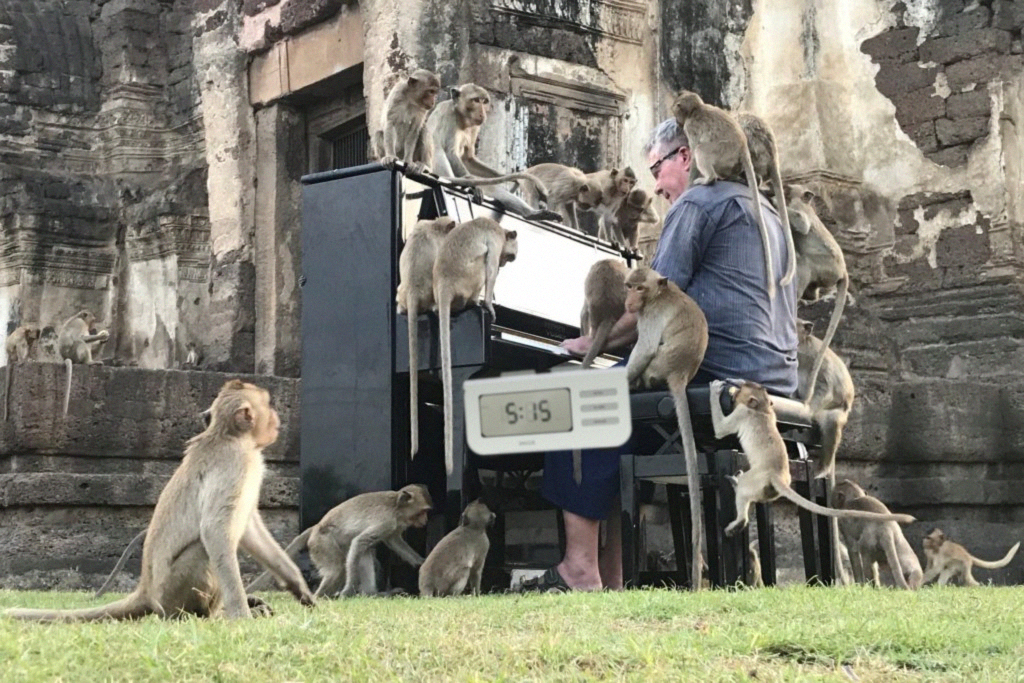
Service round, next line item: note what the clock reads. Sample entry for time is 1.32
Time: 5.15
